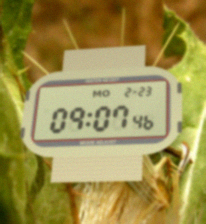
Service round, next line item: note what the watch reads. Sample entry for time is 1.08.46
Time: 9.07.46
